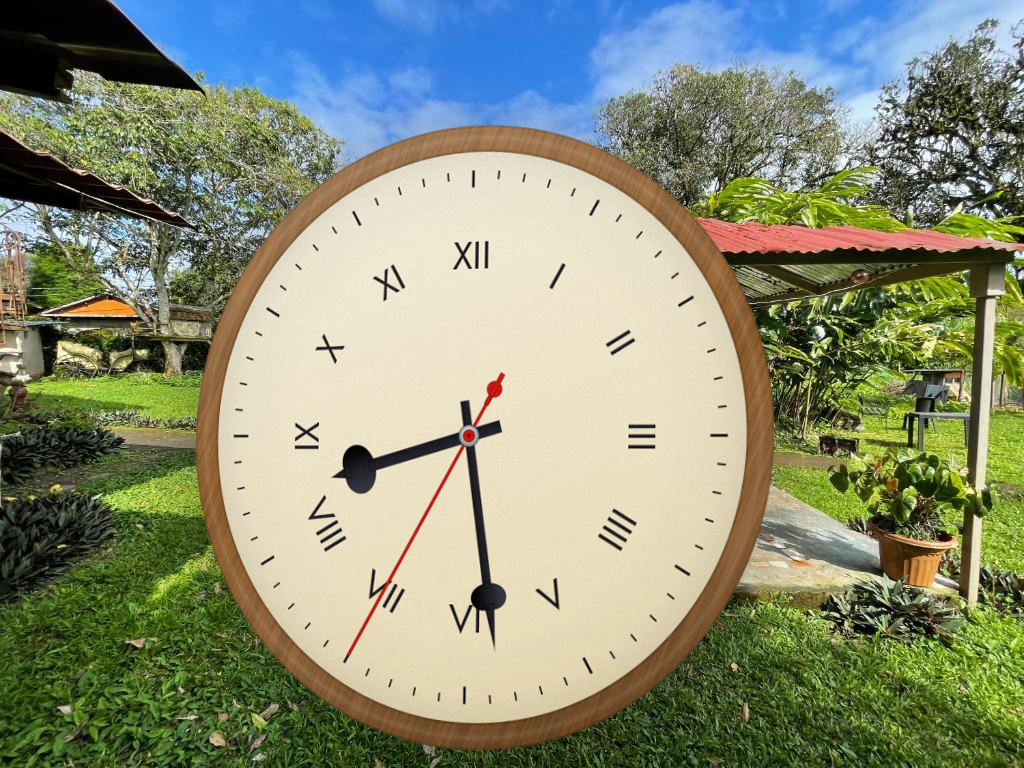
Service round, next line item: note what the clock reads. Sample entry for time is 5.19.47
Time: 8.28.35
